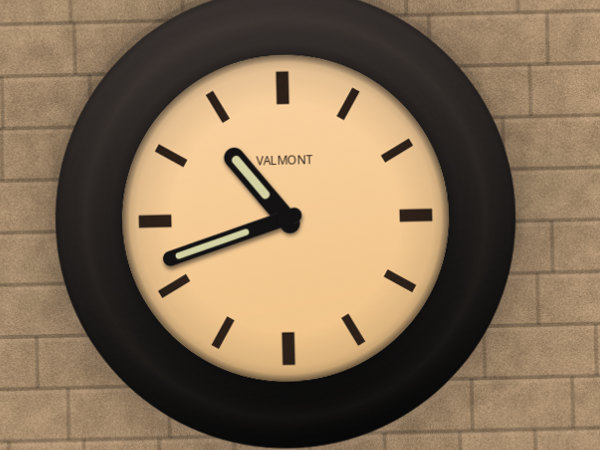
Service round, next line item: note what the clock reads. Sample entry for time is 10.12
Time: 10.42
